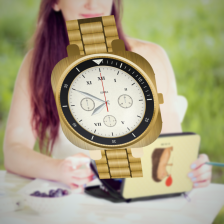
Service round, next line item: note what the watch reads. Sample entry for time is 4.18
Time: 7.50
